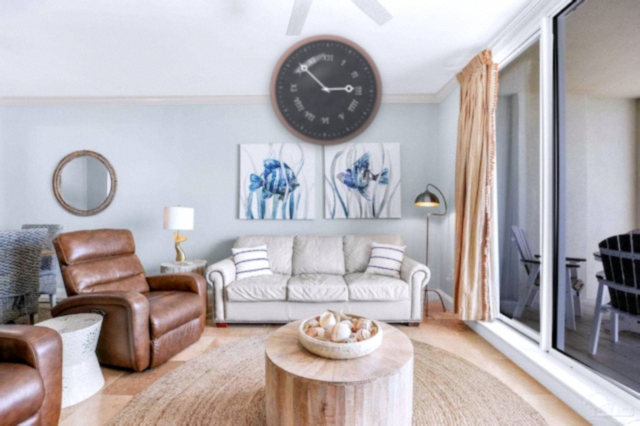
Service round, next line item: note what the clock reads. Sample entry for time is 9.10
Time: 2.52
